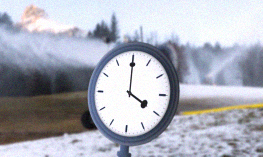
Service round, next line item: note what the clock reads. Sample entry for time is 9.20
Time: 4.00
